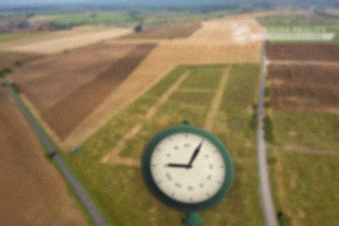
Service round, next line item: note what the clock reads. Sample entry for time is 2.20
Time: 9.05
